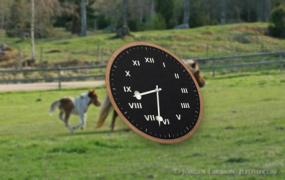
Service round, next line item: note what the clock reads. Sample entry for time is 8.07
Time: 8.32
